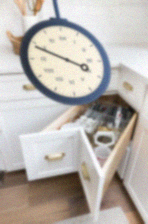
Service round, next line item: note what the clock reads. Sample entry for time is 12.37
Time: 3.49
